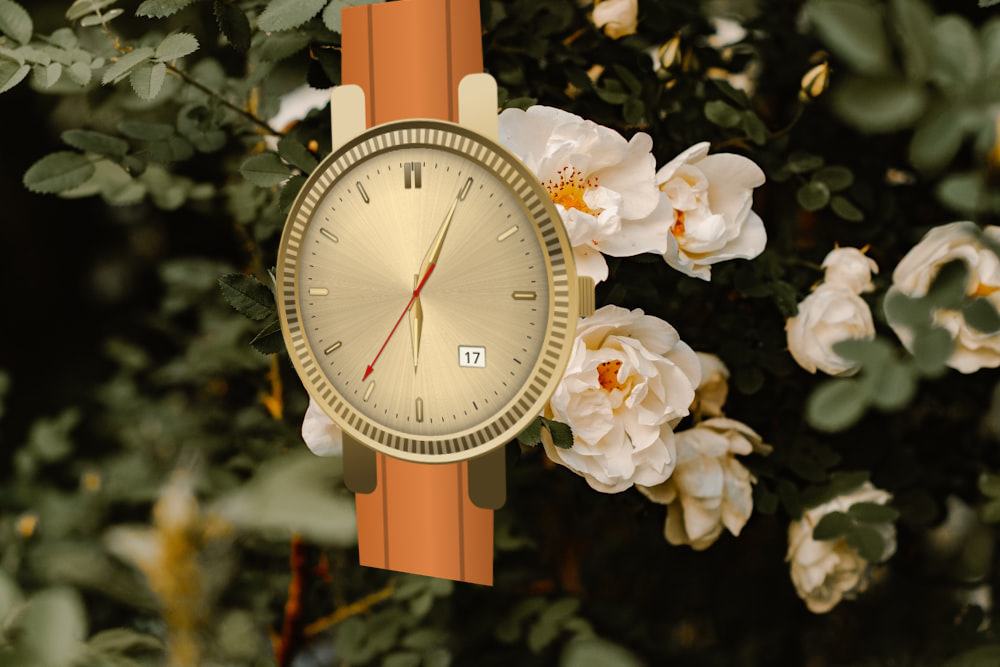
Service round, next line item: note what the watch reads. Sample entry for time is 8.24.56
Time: 6.04.36
